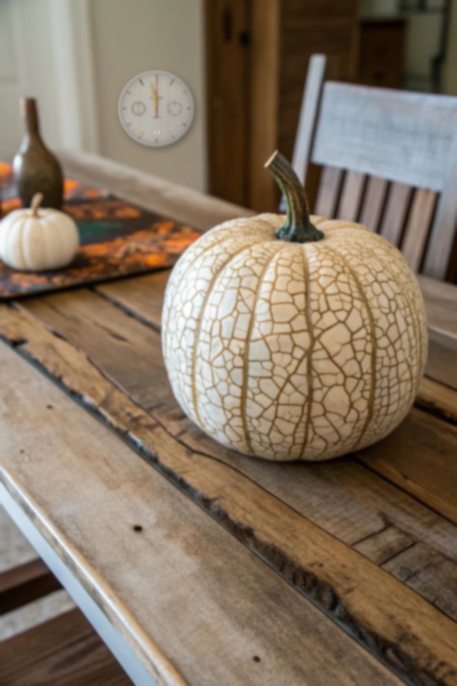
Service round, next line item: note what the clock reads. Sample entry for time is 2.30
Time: 11.58
